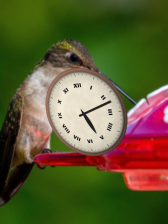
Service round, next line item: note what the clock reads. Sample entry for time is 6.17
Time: 5.12
